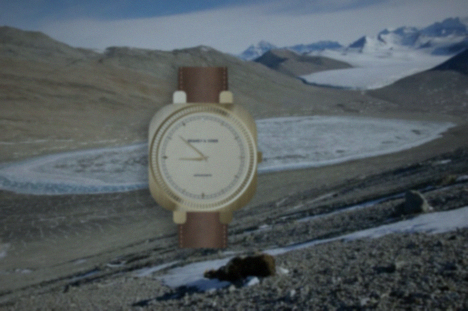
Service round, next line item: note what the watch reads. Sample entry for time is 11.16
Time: 8.52
